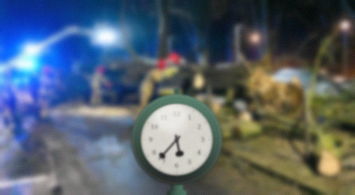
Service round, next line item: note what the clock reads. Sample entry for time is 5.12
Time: 5.37
